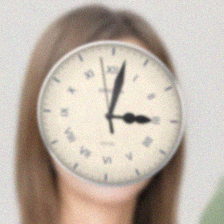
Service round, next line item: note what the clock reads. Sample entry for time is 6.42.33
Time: 3.01.58
